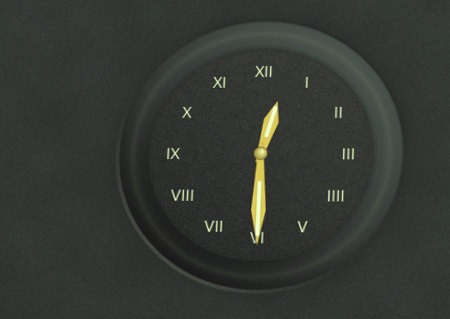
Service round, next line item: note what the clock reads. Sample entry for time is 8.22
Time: 12.30
